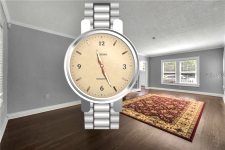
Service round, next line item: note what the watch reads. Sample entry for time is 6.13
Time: 11.26
